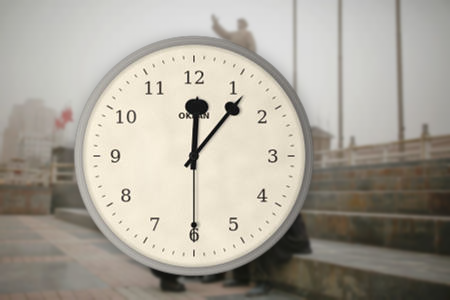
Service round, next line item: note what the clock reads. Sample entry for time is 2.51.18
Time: 12.06.30
